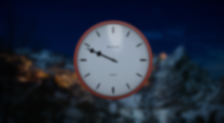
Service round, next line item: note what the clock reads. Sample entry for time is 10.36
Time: 9.49
